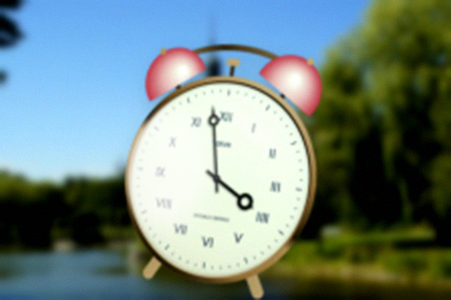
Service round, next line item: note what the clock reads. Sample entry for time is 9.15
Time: 3.58
